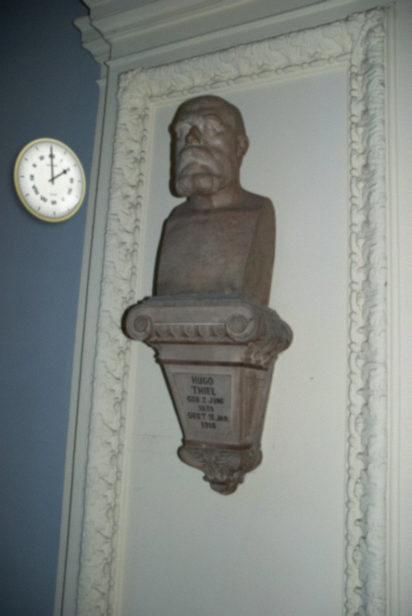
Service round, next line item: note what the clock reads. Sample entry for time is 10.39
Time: 2.00
